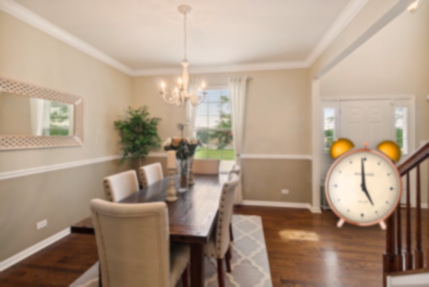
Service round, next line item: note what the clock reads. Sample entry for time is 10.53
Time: 4.59
